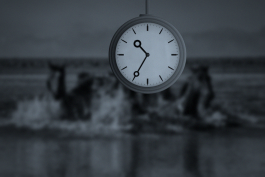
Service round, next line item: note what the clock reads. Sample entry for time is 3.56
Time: 10.35
